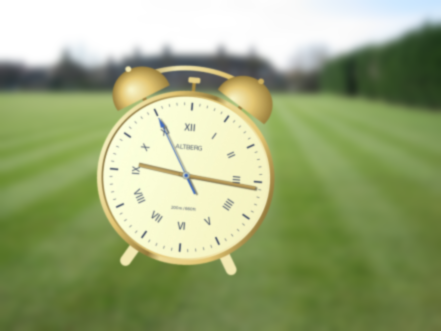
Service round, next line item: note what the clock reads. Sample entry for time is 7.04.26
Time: 9.15.55
